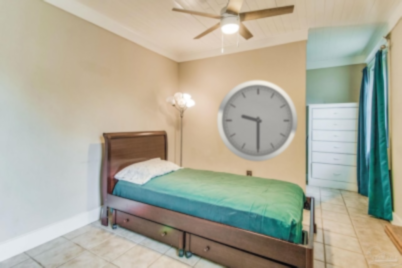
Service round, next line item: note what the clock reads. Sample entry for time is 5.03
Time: 9.30
